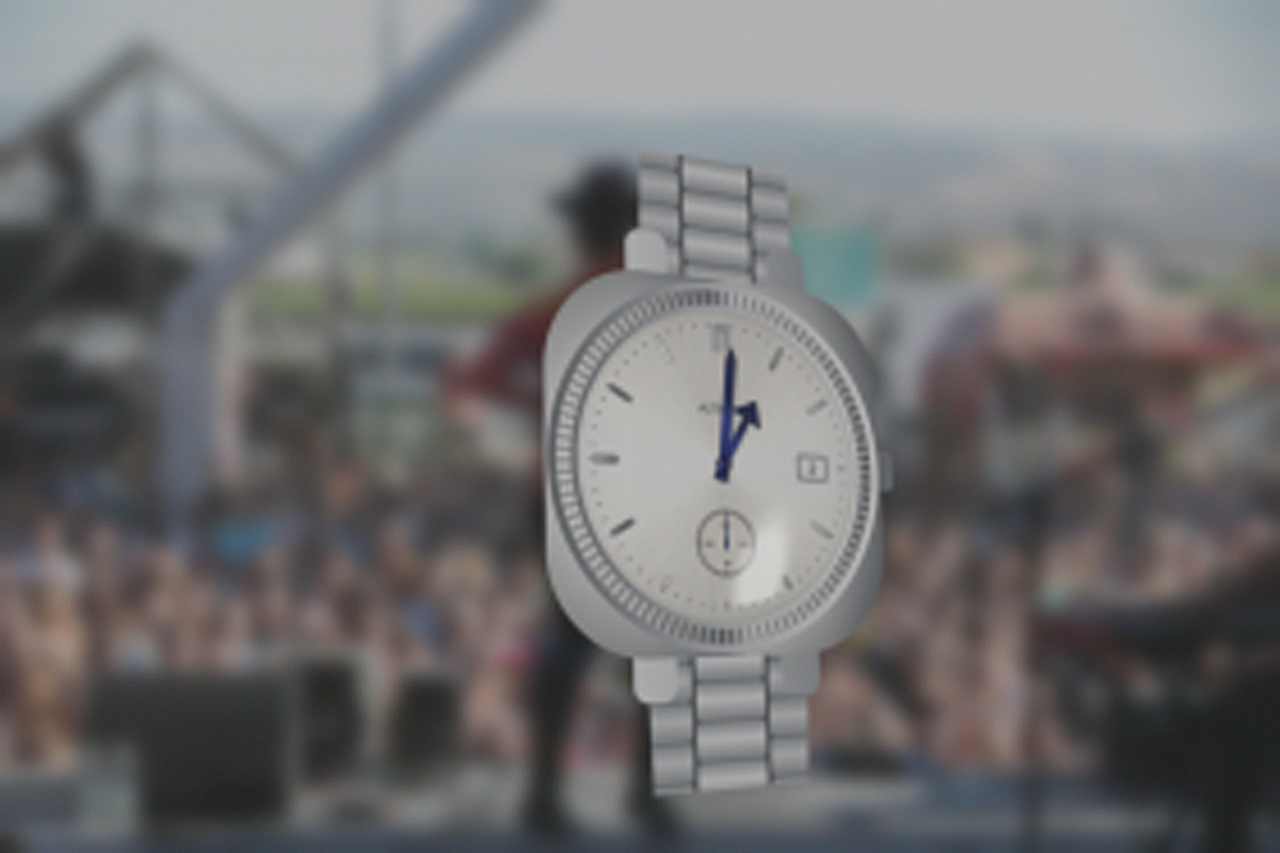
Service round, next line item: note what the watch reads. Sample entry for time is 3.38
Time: 1.01
